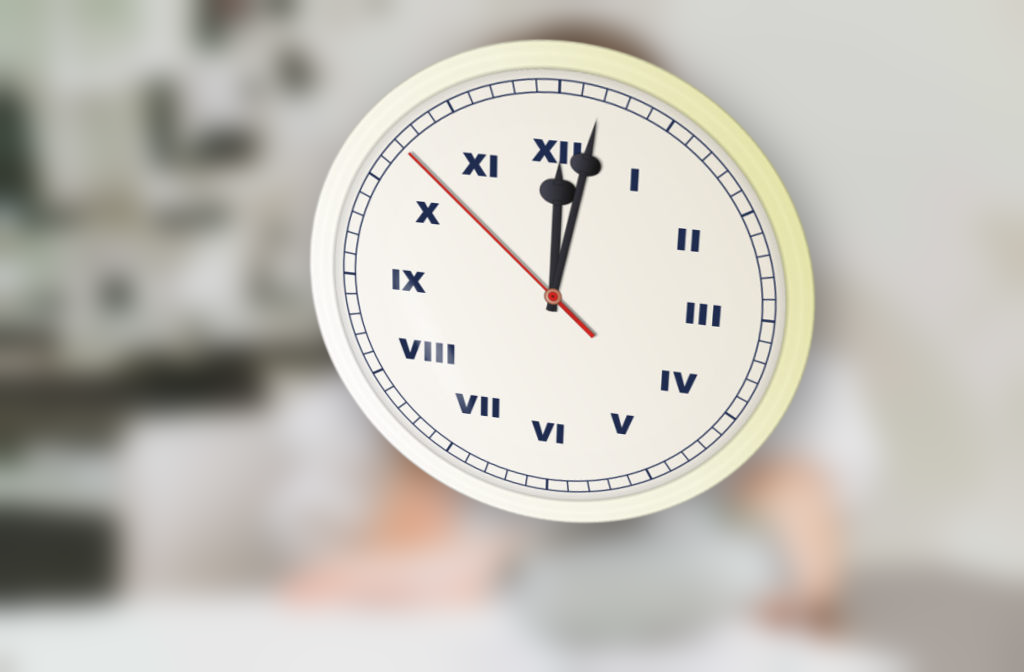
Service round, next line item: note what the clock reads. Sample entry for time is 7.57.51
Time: 12.01.52
